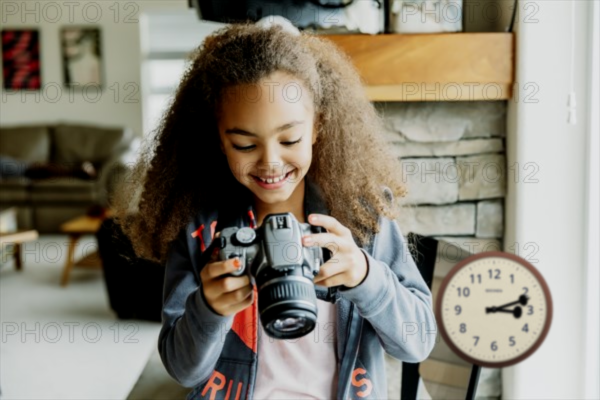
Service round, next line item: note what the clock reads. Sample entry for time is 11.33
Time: 3.12
